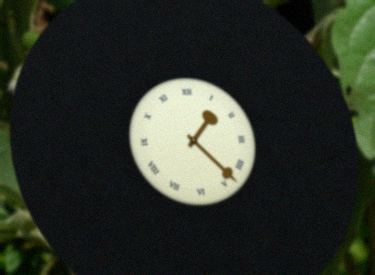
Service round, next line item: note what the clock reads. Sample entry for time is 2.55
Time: 1.23
